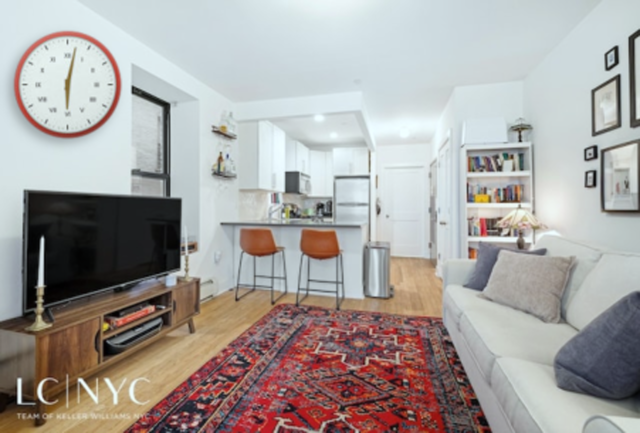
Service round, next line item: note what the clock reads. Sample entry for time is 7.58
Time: 6.02
